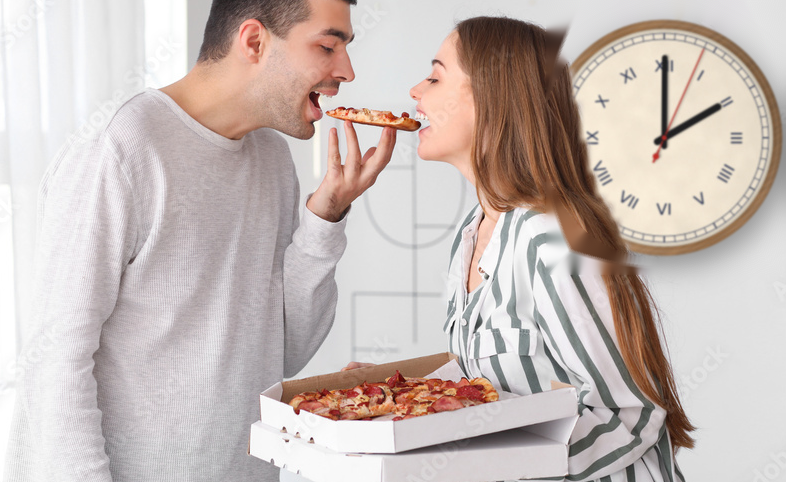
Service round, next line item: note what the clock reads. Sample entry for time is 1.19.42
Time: 2.00.04
